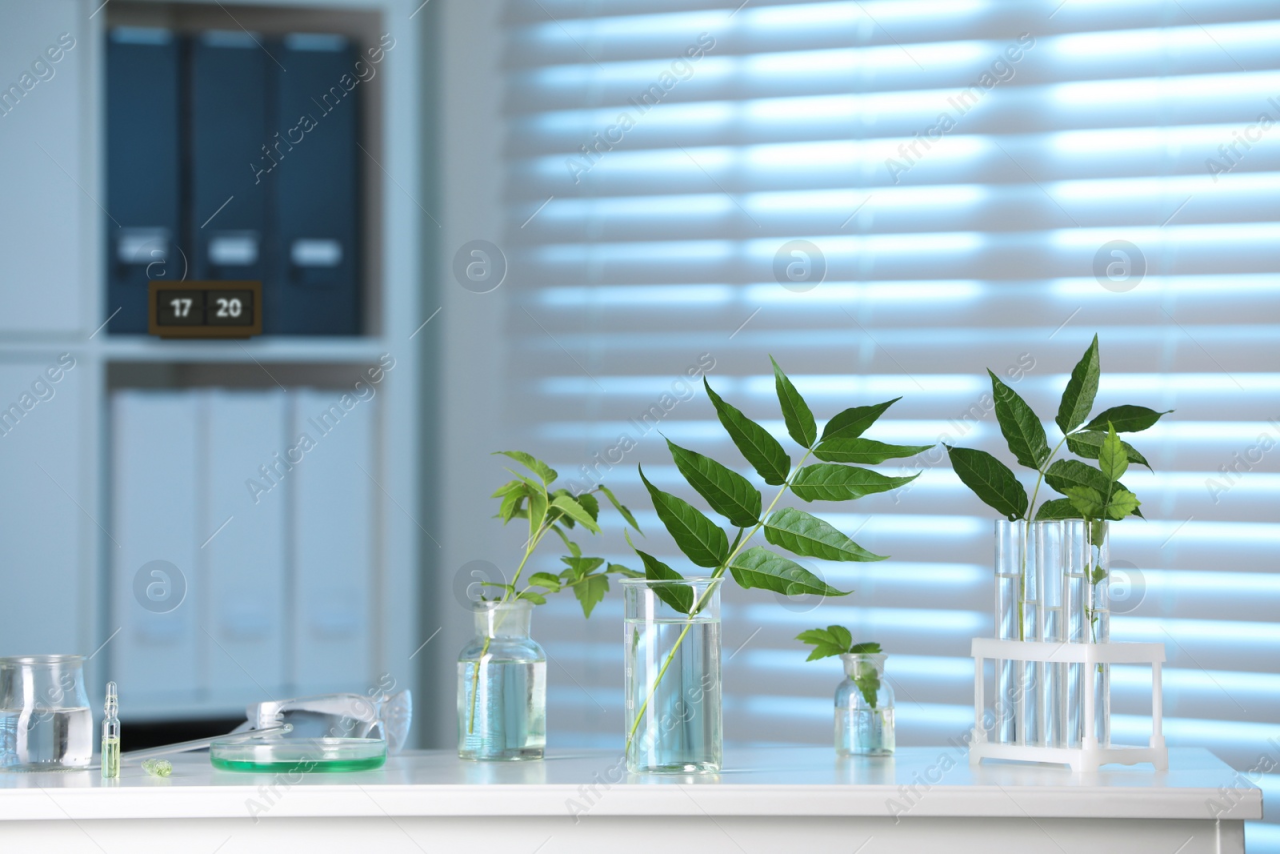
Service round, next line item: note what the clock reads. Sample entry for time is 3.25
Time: 17.20
